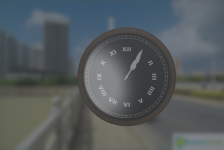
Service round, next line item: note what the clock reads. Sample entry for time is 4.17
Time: 1.05
